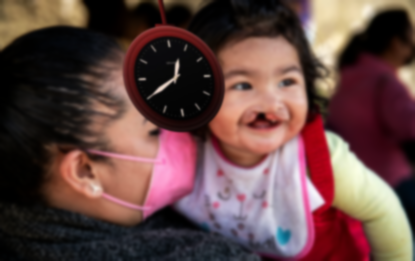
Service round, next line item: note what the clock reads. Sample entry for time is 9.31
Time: 12.40
